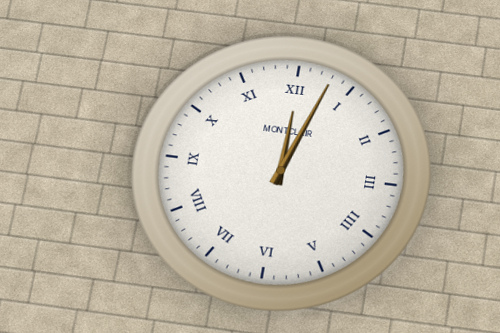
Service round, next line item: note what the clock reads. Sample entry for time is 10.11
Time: 12.03
